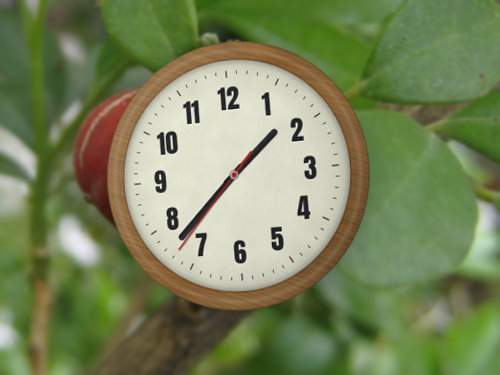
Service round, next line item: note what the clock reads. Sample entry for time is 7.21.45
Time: 1.37.37
